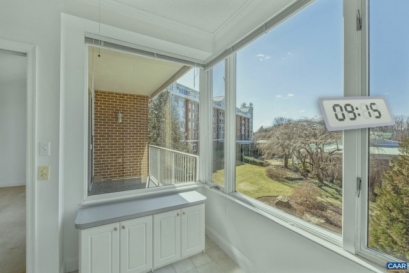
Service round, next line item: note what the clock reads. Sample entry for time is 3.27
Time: 9.15
